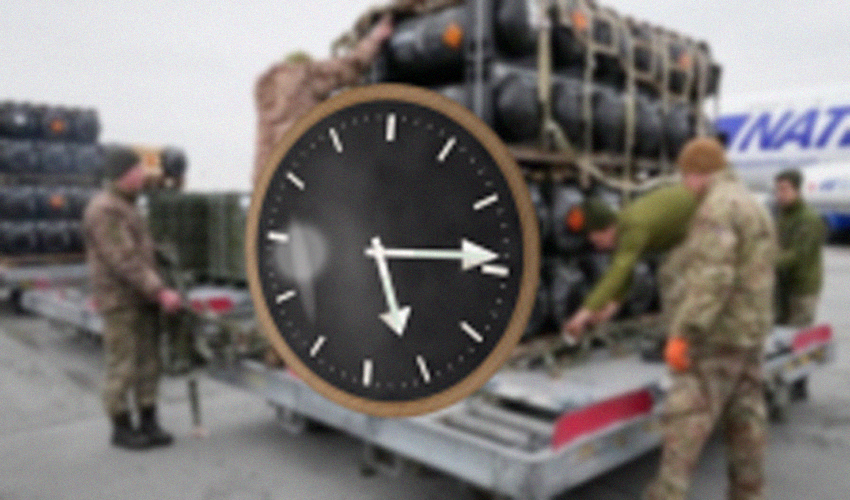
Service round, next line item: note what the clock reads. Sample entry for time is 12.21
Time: 5.14
